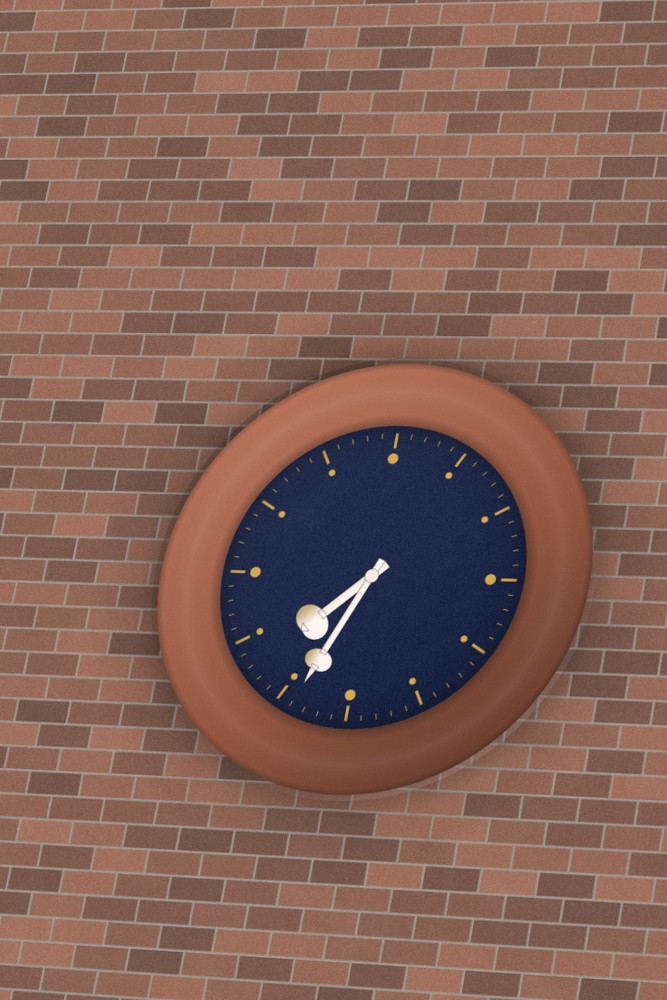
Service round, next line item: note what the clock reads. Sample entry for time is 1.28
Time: 7.34
